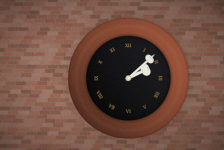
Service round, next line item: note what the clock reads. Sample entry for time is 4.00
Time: 2.08
